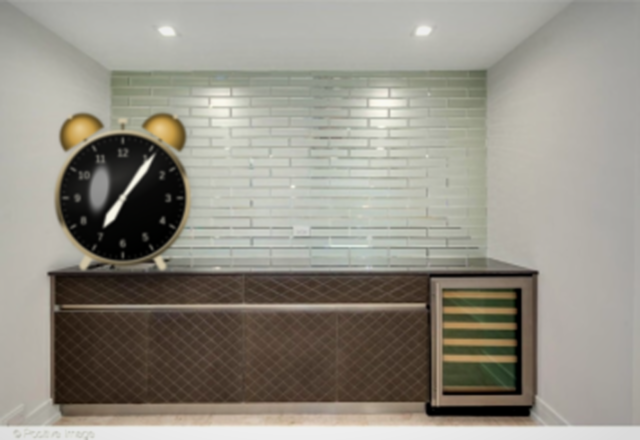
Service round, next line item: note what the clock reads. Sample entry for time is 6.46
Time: 7.06
